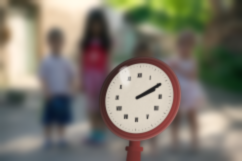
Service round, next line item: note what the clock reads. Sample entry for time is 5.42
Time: 2.10
